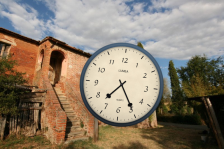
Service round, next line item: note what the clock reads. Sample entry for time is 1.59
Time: 7.25
